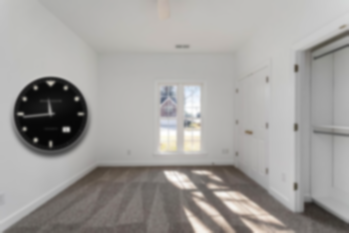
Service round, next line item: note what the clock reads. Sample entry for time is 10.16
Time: 11.44
